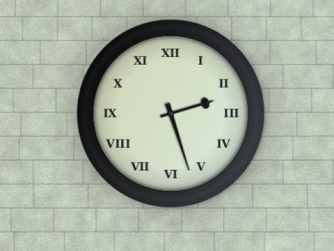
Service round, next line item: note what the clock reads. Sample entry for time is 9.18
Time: 2.27
